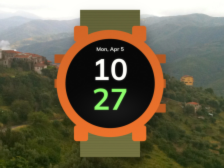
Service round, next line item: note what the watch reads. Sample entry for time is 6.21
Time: 10.27
